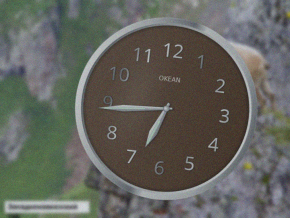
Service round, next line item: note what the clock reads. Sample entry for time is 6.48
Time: 6.44
